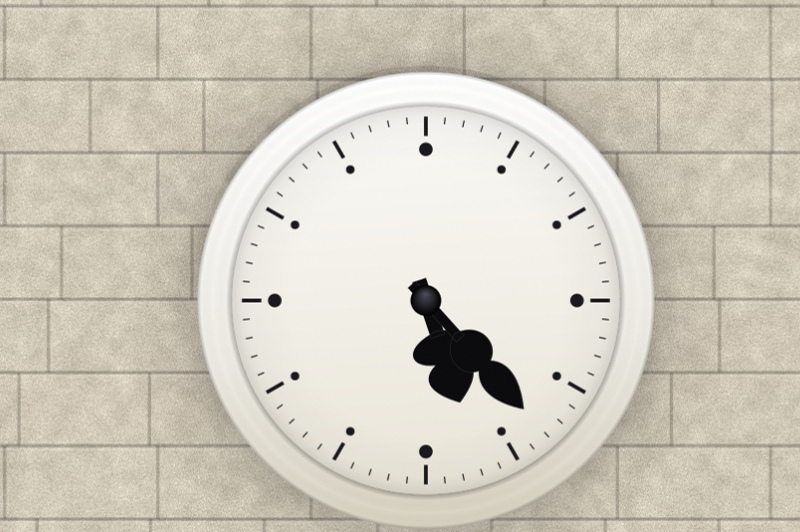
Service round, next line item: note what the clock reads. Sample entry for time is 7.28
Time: 5.23
